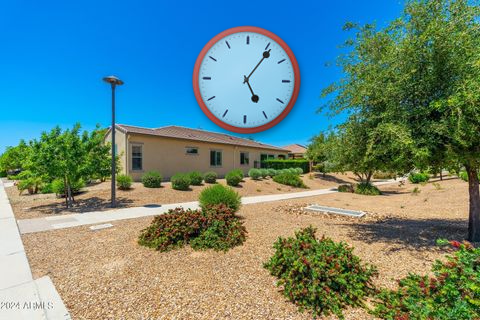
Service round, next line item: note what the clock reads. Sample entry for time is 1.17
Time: 5.06
